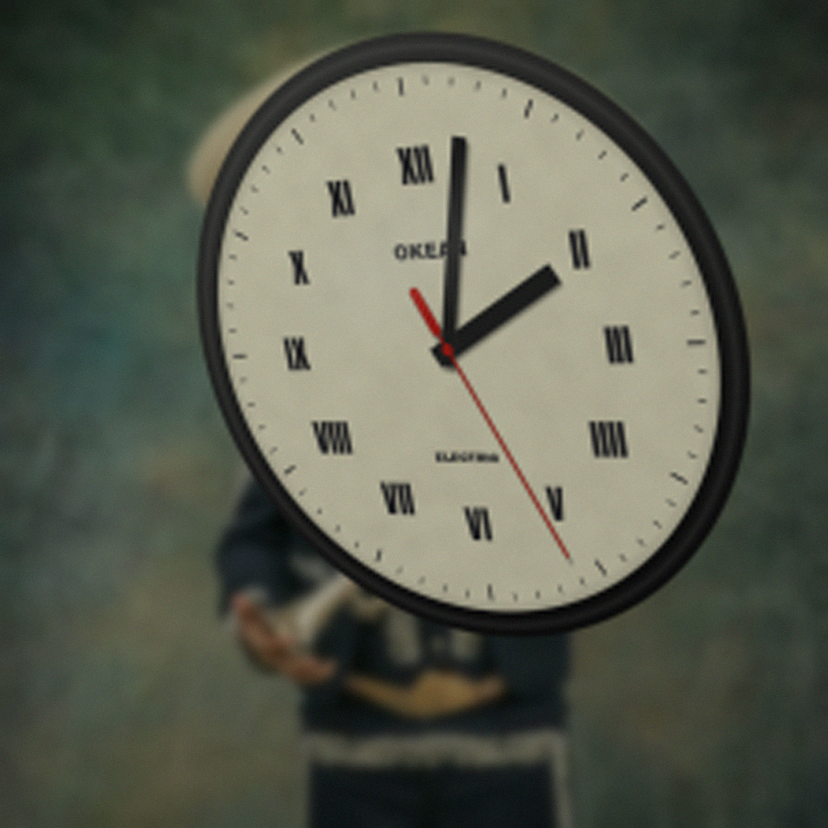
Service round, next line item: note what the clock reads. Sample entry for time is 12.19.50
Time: 2.02.26
